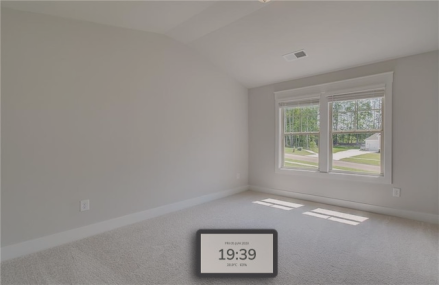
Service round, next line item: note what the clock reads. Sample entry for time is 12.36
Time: 19.39
